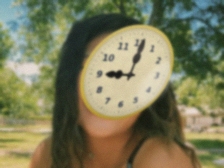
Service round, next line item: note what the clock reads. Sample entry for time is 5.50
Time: 9.01
